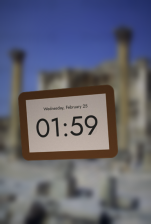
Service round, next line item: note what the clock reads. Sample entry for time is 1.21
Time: 1.59
